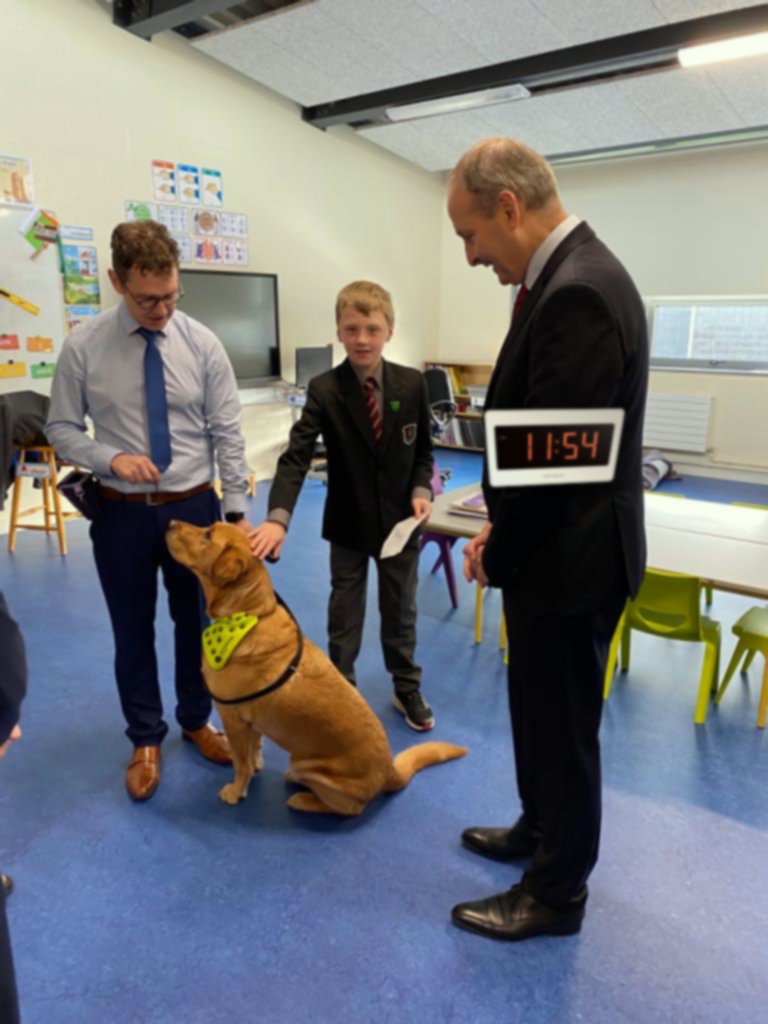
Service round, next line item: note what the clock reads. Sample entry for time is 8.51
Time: 11.54
